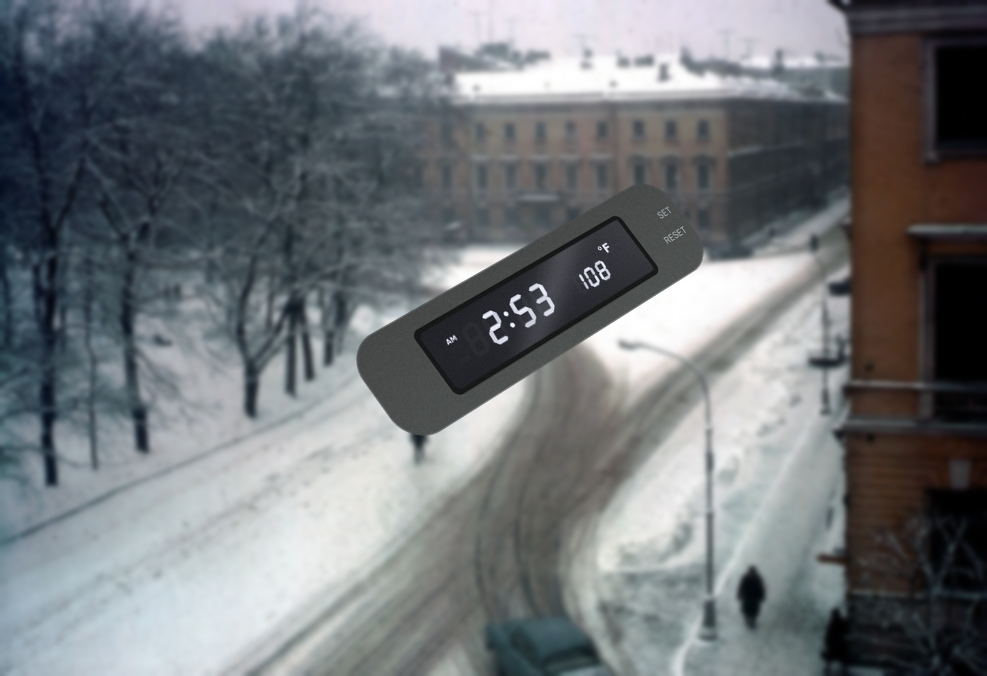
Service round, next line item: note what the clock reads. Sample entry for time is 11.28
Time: 2.53
